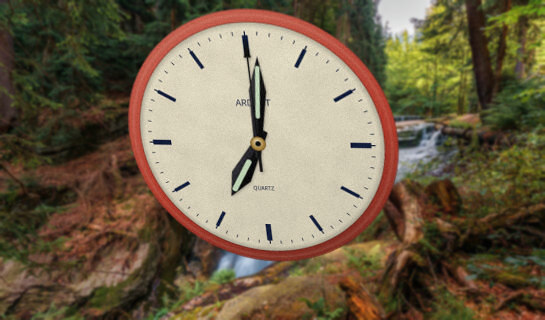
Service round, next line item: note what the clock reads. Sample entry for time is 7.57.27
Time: 7.01.00
